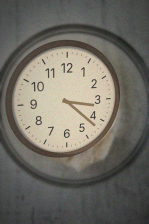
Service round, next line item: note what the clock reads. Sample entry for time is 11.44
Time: 3.22
